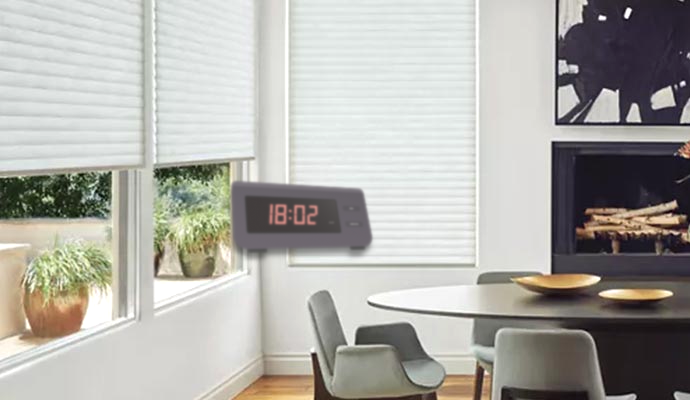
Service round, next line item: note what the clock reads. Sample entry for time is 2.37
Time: 18.02
